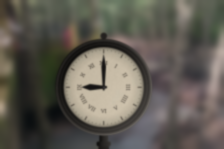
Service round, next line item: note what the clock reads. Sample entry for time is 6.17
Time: 9.00
